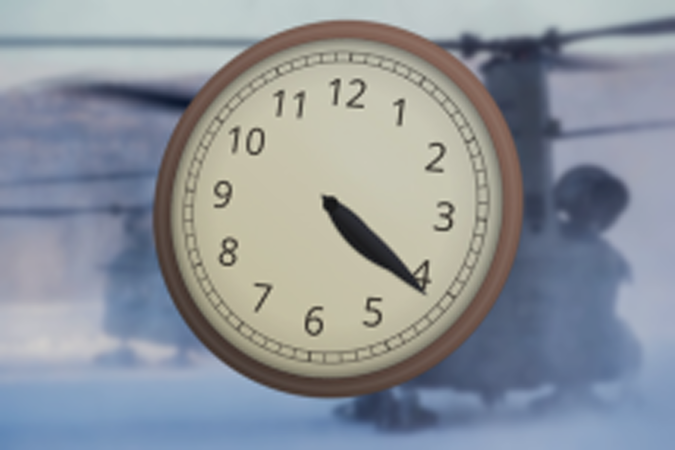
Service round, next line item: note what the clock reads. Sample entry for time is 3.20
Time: 4.21
